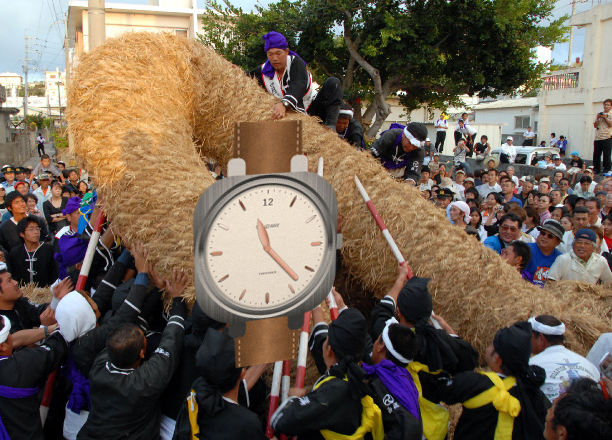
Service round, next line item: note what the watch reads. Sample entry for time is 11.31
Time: 11.23
